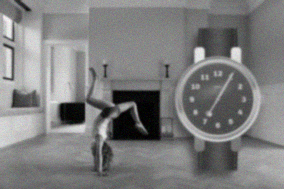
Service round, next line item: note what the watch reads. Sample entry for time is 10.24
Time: 7.05
